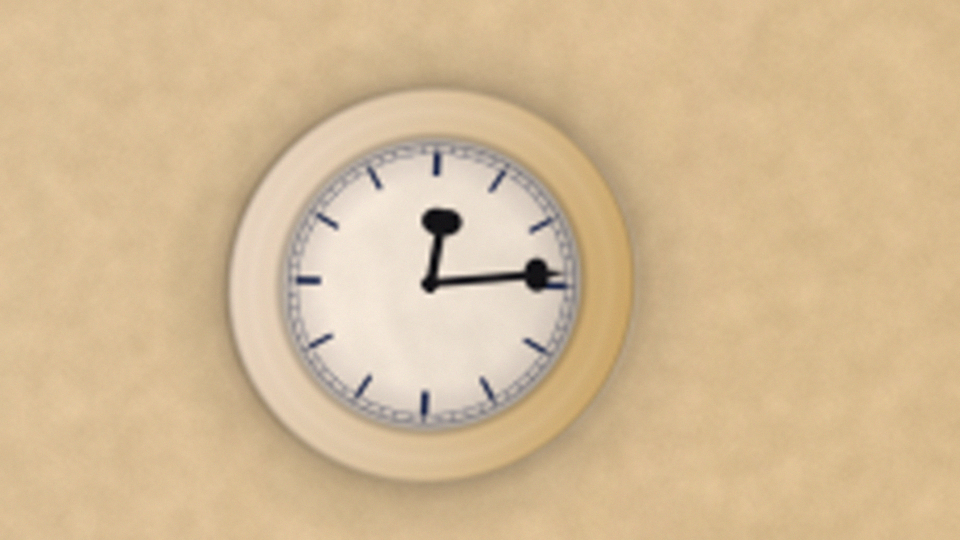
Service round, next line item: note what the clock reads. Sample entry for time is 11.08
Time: 12.14
